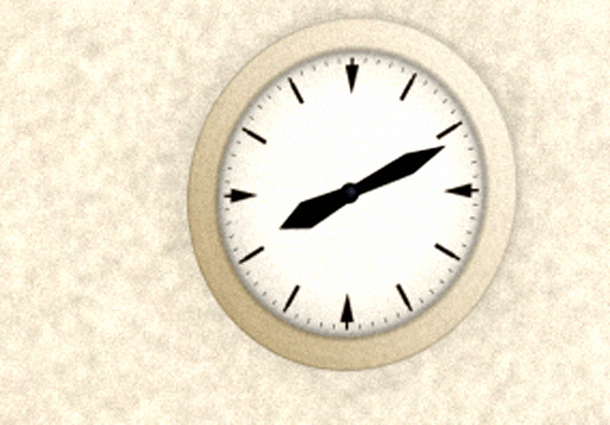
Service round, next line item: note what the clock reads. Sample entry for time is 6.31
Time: 8.11
